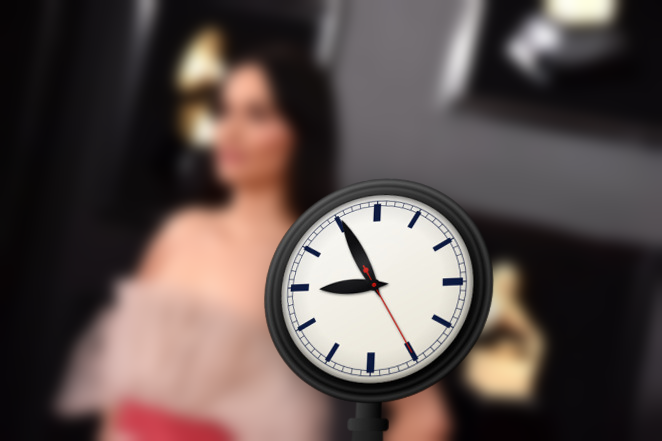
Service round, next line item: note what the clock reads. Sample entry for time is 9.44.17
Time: 8.55.25
